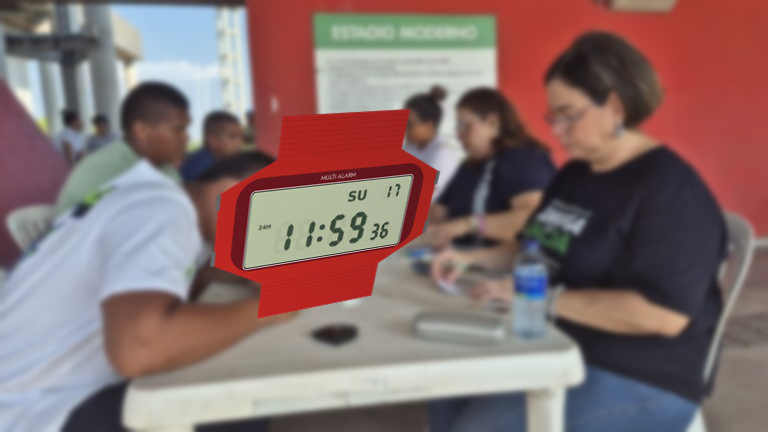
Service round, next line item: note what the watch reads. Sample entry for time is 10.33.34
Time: 11.59.36
